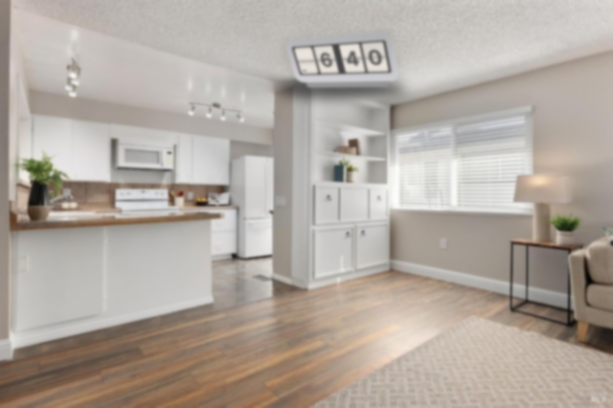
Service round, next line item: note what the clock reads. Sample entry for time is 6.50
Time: 6.40
